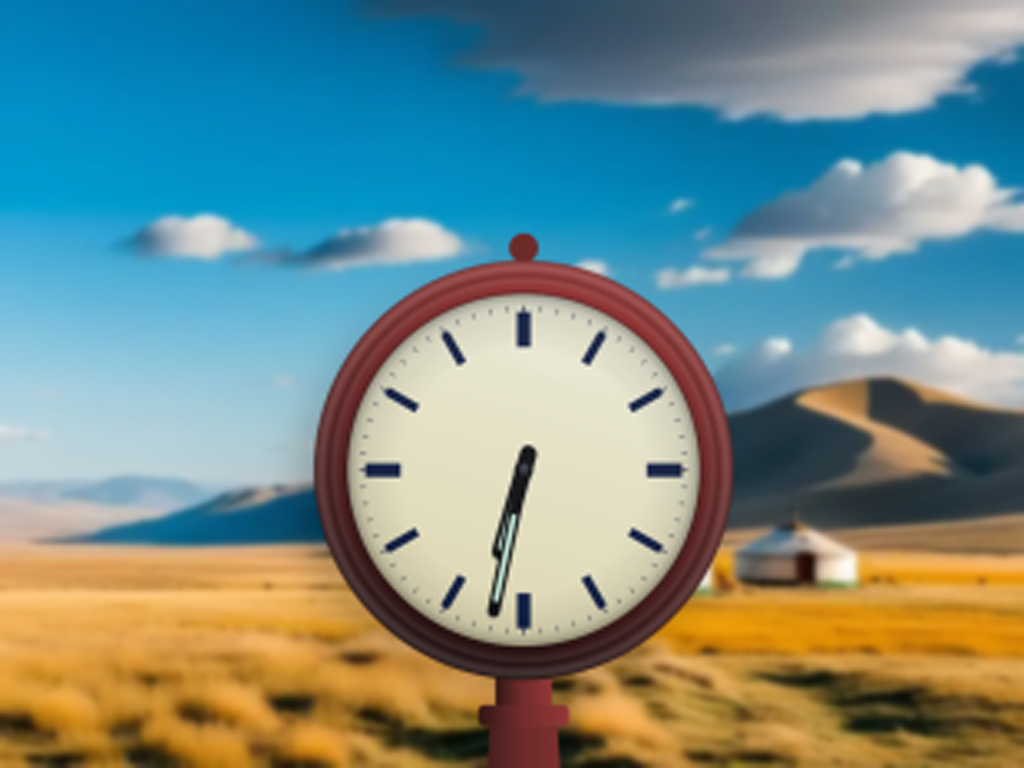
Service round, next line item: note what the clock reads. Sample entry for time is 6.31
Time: 6.32
